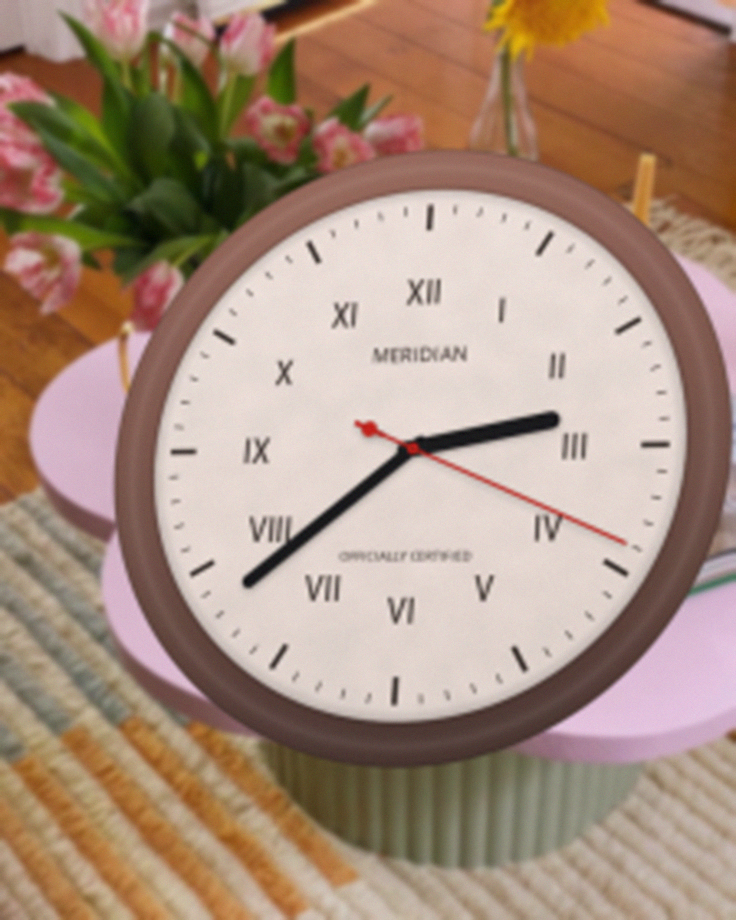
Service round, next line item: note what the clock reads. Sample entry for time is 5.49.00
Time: 2.38.19
